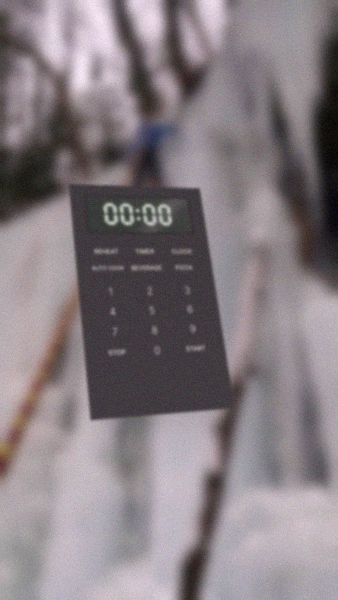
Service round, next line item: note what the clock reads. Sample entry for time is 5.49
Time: 0.00
